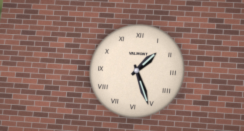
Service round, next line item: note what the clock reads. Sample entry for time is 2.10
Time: 1.26
